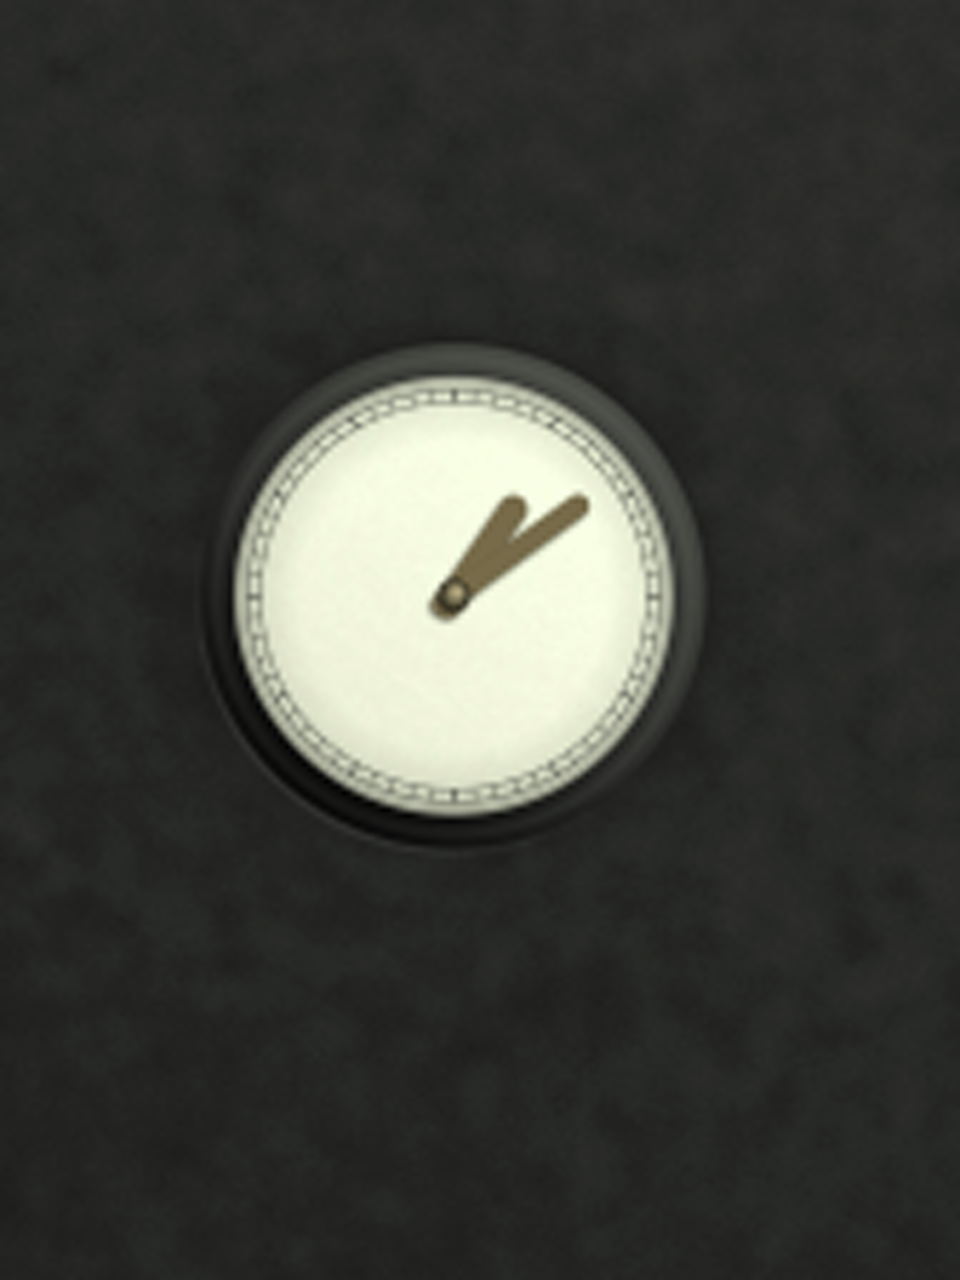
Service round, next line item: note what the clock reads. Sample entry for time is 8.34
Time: 1.09
